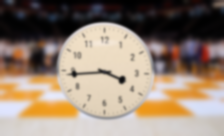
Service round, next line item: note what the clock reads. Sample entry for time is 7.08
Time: 3.44
